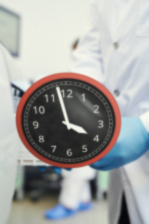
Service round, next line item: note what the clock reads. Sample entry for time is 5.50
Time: 3.58
